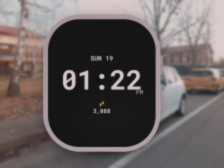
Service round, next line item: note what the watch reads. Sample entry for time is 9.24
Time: 1.22
